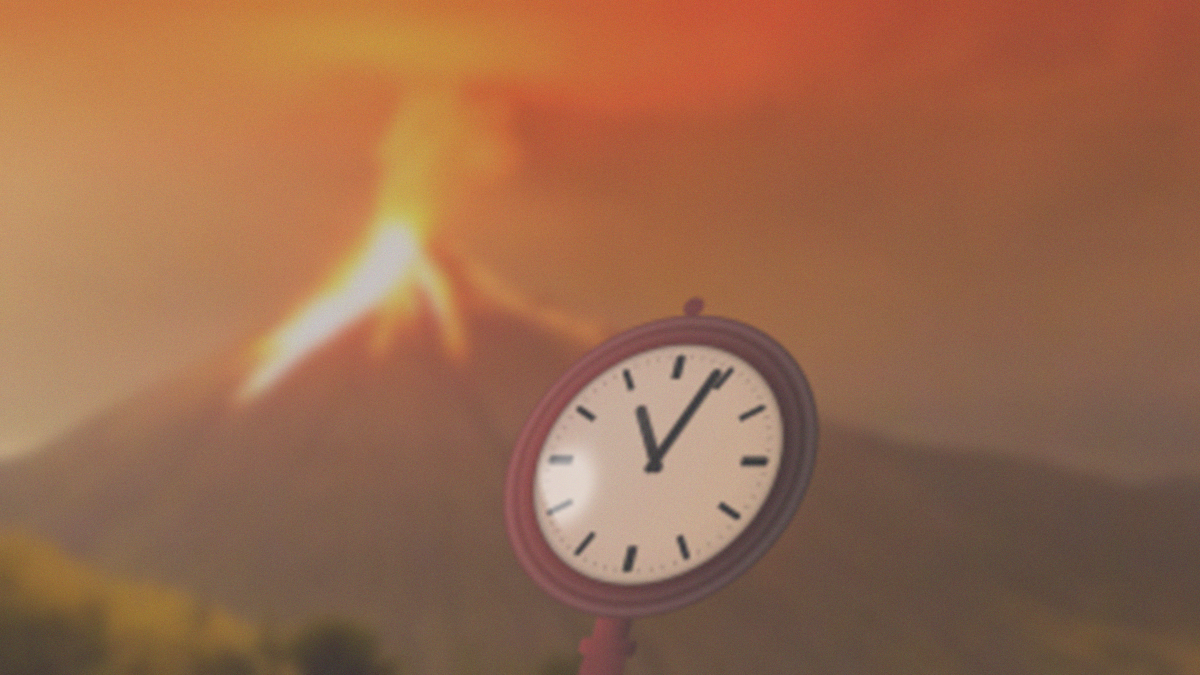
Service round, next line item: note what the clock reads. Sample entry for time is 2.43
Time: 11.04
